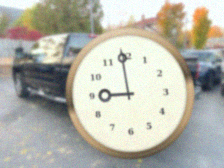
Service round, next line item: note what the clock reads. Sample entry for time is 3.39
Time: 8.59
